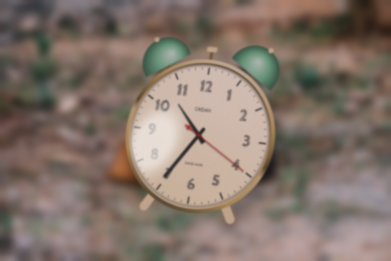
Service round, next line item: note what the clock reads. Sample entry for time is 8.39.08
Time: 10.35.20
